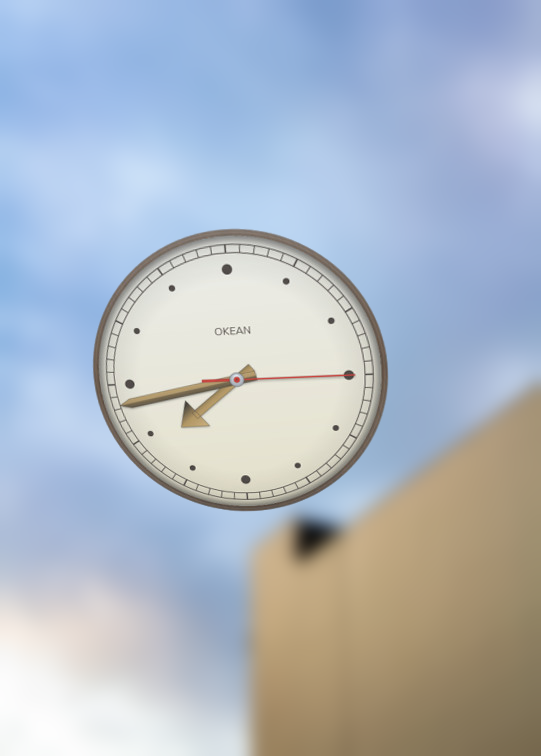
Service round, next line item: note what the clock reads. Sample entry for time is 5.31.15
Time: 7.43.15
